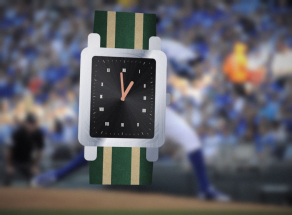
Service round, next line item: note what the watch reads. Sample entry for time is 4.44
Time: 12.59
